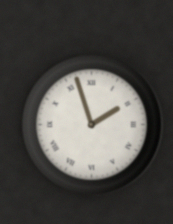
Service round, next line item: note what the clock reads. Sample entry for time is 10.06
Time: 1.57
